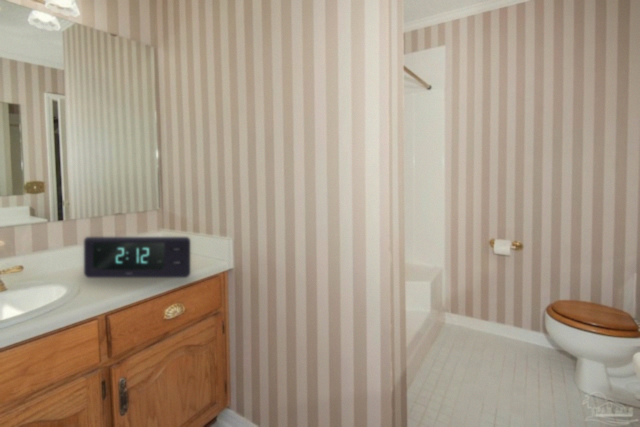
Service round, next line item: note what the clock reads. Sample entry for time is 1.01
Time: 2.12
